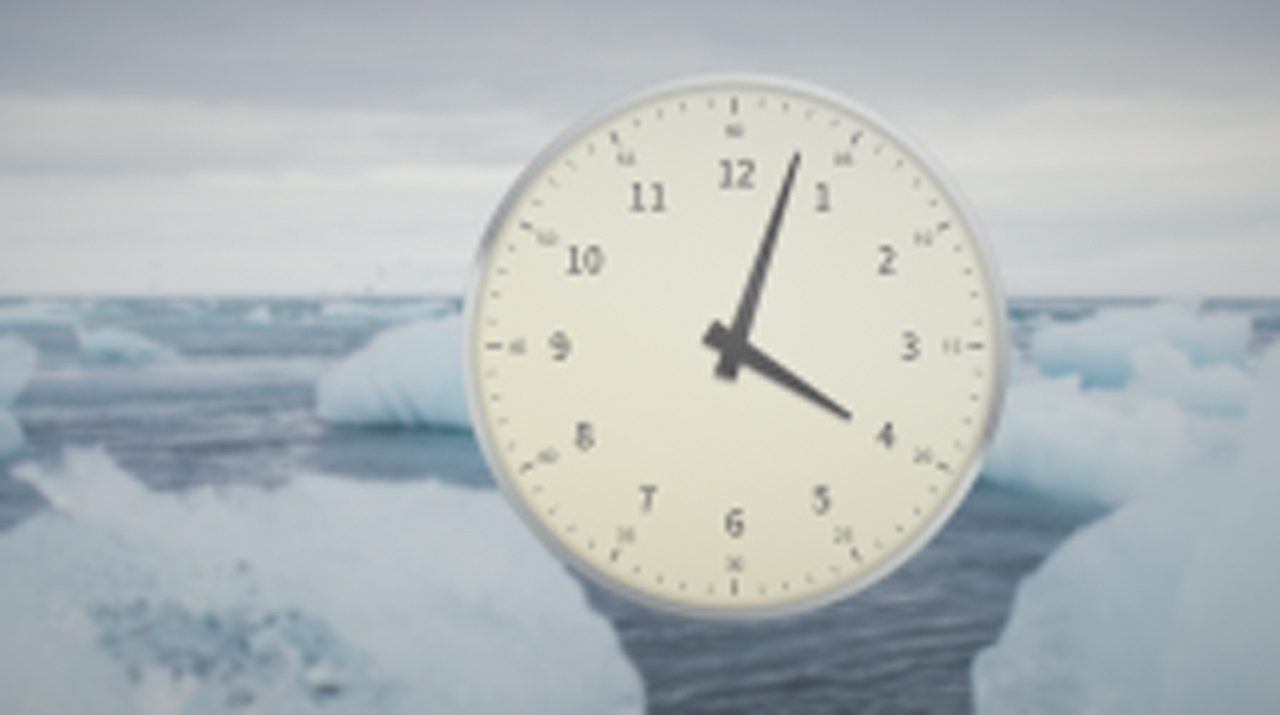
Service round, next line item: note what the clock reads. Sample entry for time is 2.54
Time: 4.03
